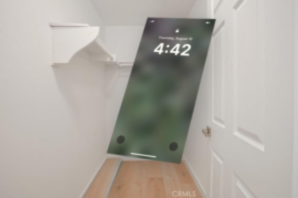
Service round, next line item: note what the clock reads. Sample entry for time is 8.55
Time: 4.42
